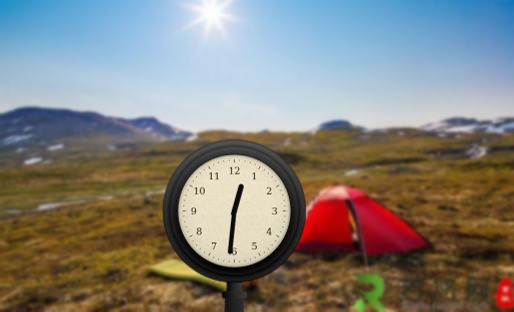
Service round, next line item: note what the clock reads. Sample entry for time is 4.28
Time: 12.31
